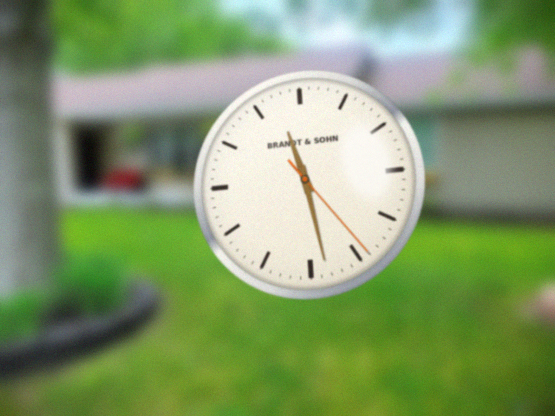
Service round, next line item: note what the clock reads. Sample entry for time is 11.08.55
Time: 11.28.24
